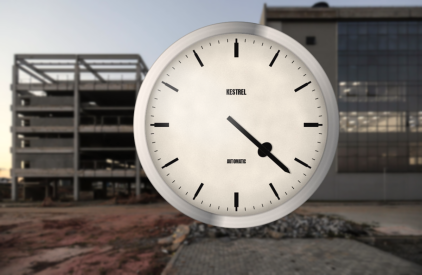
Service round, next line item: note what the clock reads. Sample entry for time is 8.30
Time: 4.22
